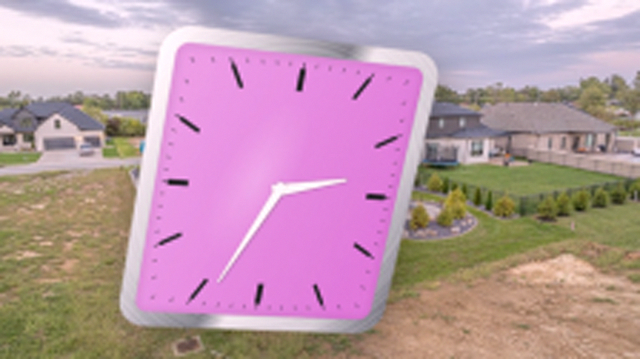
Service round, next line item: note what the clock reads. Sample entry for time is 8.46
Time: 2.34
